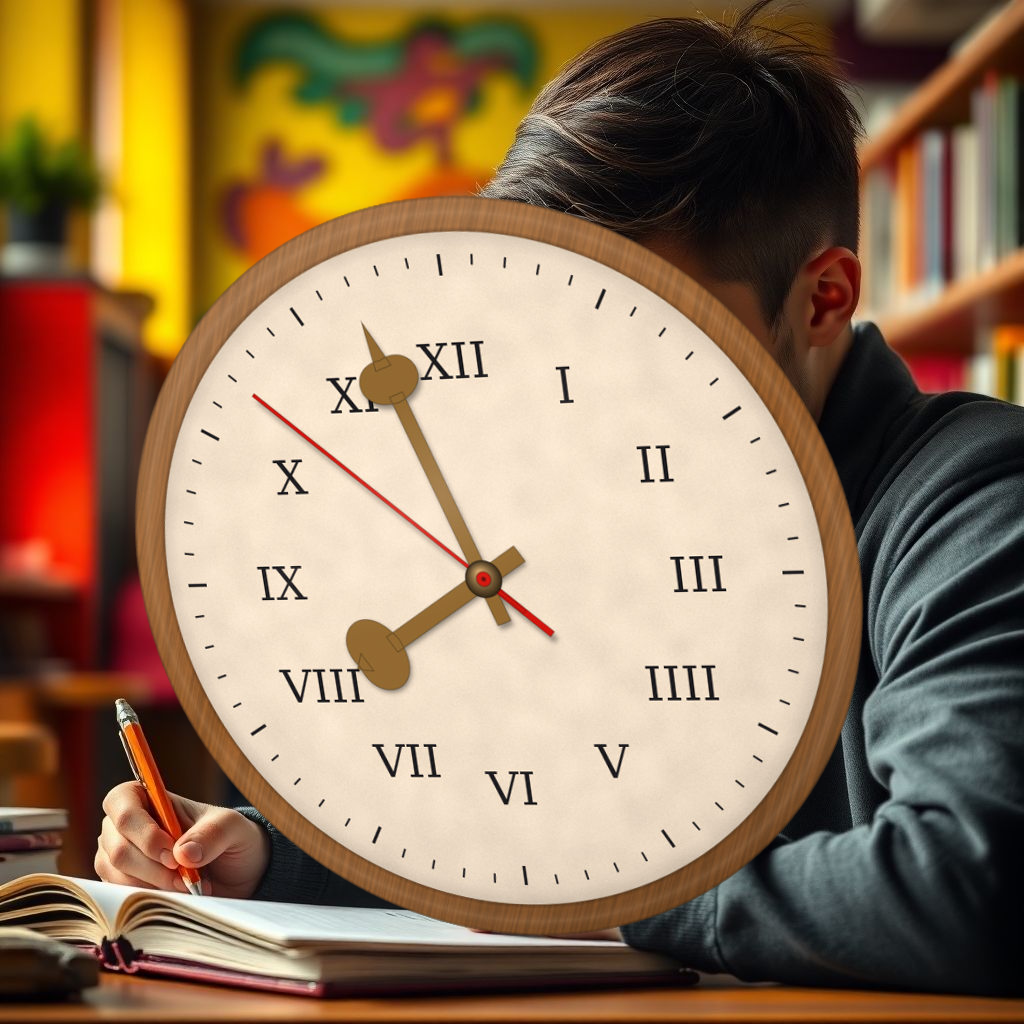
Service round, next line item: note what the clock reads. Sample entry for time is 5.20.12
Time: 7.56.52
